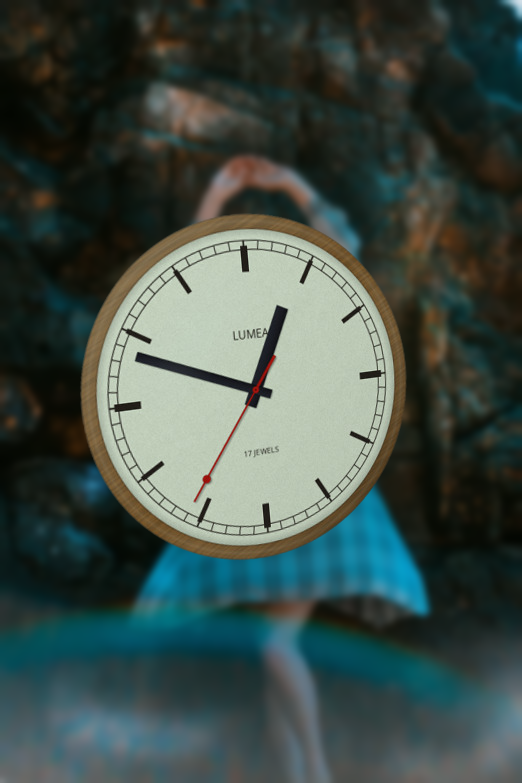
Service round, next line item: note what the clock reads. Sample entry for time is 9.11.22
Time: 12.48.36
